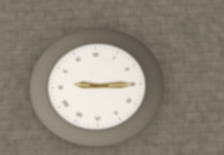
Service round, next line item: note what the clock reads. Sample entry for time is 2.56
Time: 9.15
